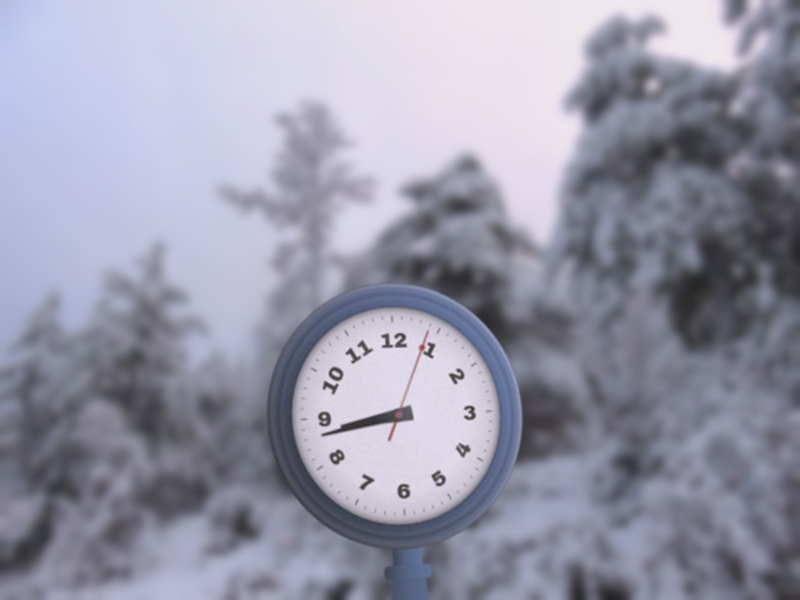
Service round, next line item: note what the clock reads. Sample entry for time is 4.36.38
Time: 8.43.04
